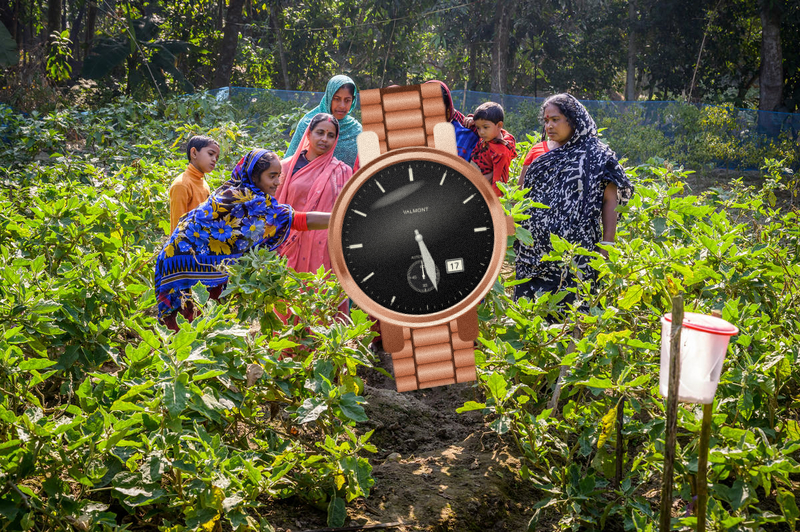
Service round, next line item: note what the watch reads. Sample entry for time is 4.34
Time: 5.28
